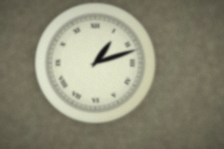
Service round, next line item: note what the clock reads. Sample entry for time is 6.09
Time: 1.12
